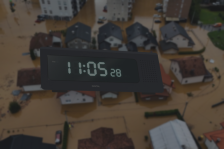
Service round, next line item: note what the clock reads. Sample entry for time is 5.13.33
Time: 11.05.28
